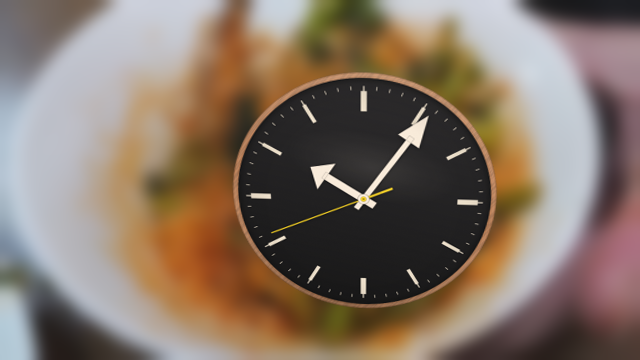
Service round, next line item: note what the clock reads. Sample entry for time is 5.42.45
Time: 10.05.41
